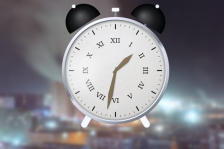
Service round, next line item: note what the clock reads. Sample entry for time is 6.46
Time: 1.32
